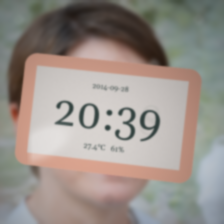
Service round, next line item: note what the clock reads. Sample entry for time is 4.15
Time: 20.39
